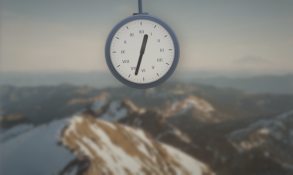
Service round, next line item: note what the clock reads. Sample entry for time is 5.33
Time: 12.33
